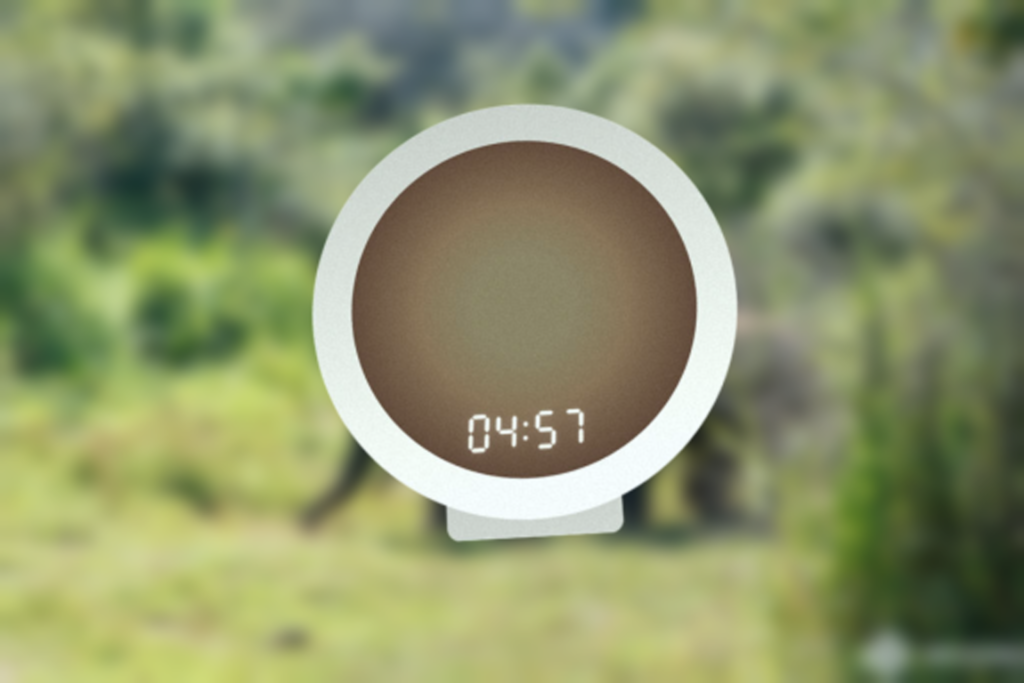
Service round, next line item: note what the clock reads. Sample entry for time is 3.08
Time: 4.57
